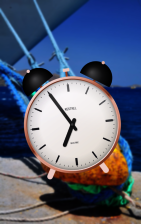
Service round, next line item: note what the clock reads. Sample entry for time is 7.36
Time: 6.55
